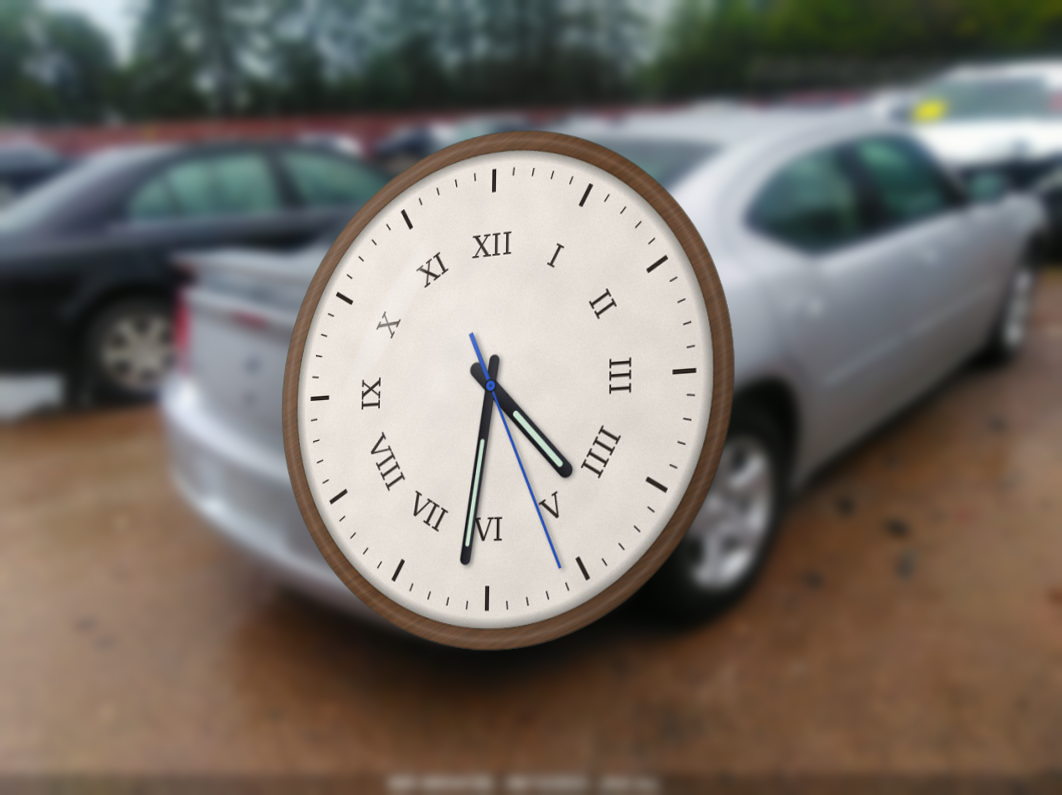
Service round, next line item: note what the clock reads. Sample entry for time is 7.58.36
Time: 4.31.26
